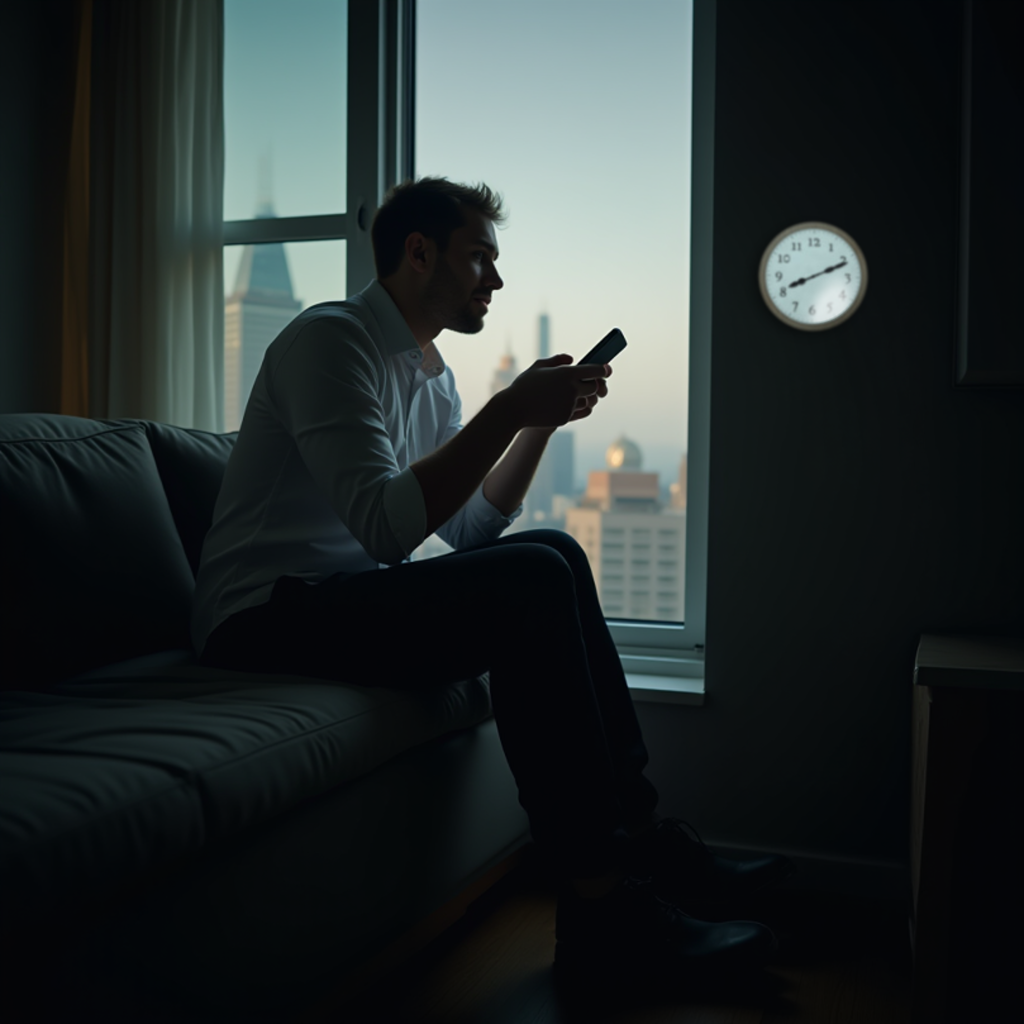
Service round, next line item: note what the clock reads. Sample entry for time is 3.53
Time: 8.11
